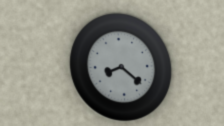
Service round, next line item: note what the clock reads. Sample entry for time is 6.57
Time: 8.22
